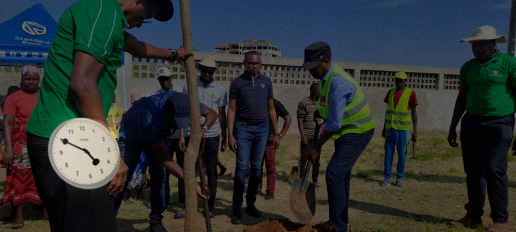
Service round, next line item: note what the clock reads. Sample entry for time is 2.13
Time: 4.50
